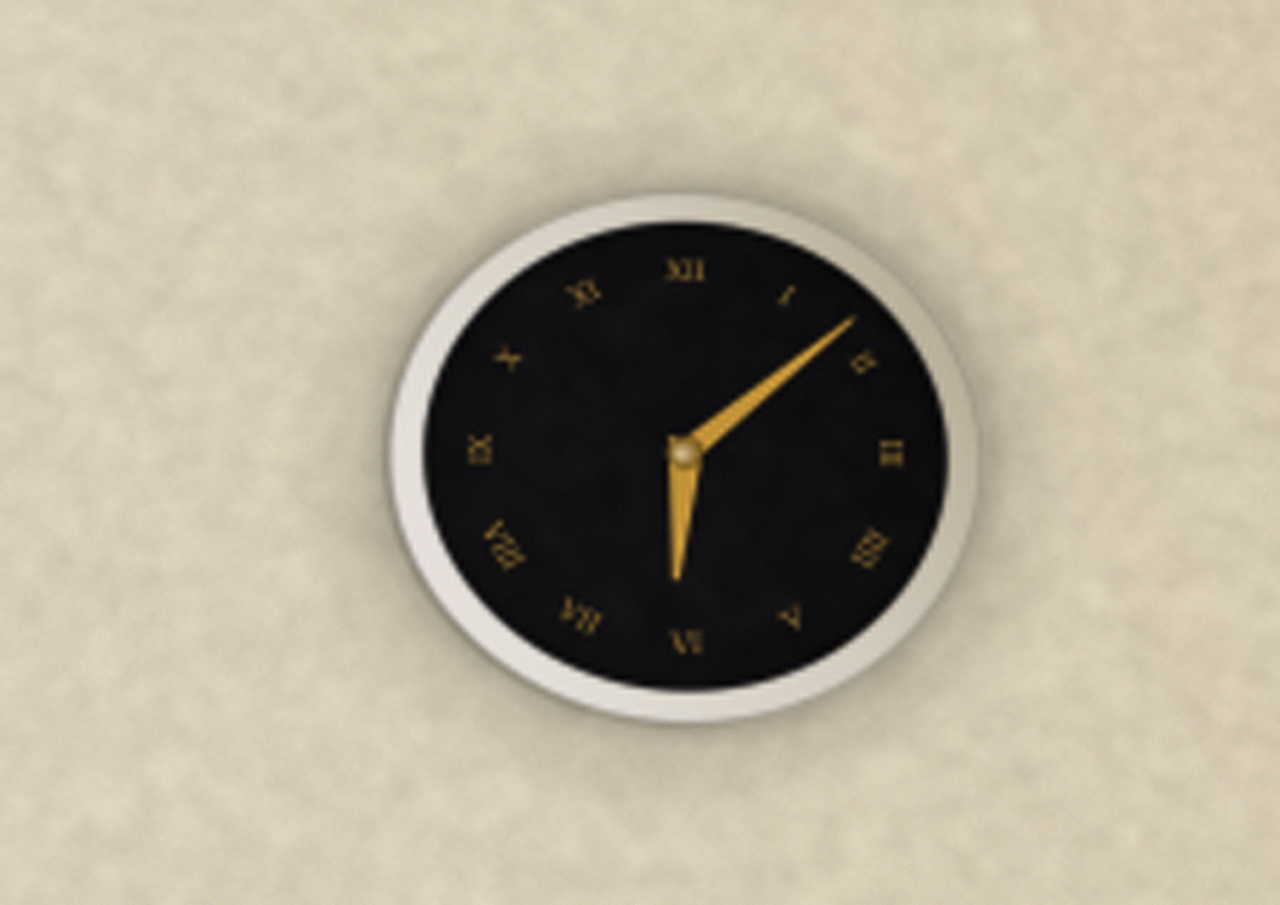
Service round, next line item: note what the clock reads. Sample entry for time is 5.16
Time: 6.08
